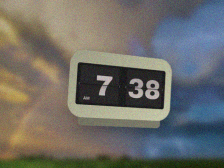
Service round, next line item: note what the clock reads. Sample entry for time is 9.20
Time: 7.38
